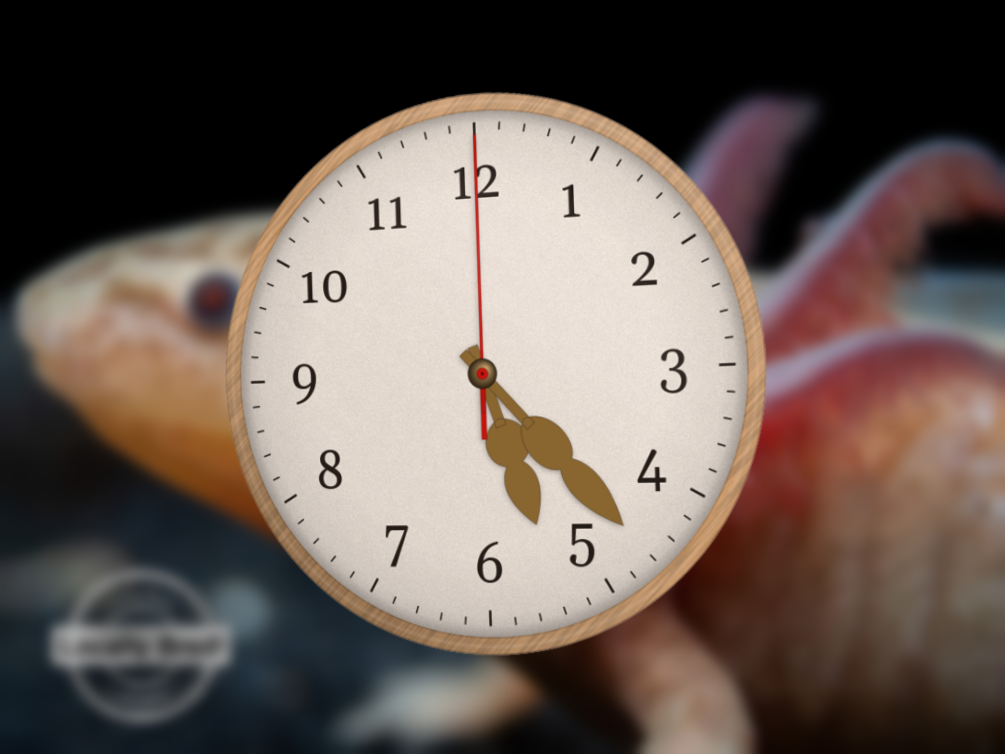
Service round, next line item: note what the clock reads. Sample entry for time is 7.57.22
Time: 5.23.00
